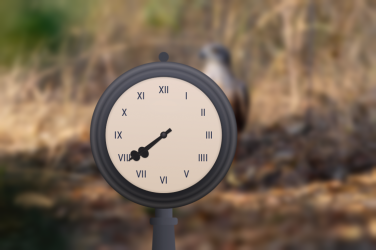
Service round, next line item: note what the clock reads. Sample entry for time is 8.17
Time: 7.39
